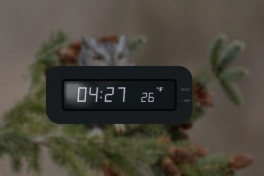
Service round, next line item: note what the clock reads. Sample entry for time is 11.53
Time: 4.27
